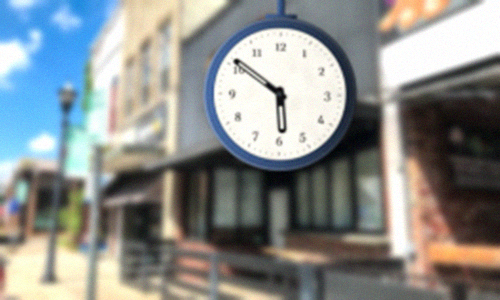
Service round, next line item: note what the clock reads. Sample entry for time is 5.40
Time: 5.51
